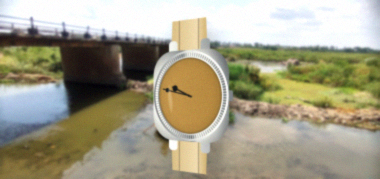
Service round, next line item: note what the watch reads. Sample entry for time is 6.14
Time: 9.47
